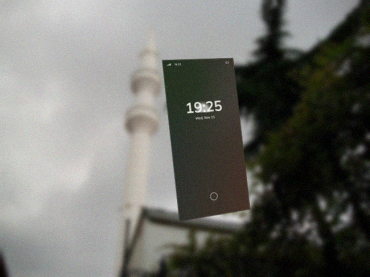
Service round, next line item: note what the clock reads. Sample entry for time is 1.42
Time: 19.25
